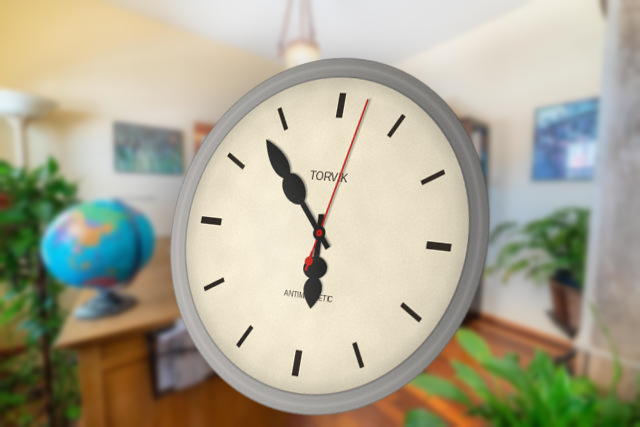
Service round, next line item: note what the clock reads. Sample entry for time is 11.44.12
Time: 5.53.02
